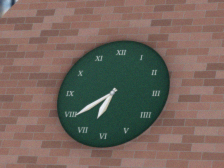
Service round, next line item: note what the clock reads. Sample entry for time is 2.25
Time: 6.39
